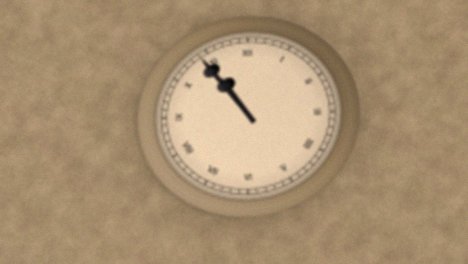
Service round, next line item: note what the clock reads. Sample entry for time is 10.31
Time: 10.54
